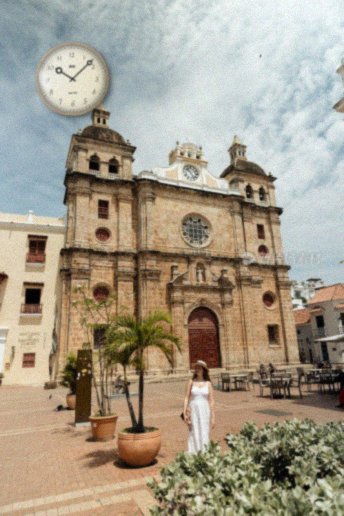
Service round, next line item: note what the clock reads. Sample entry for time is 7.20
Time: 10.08
